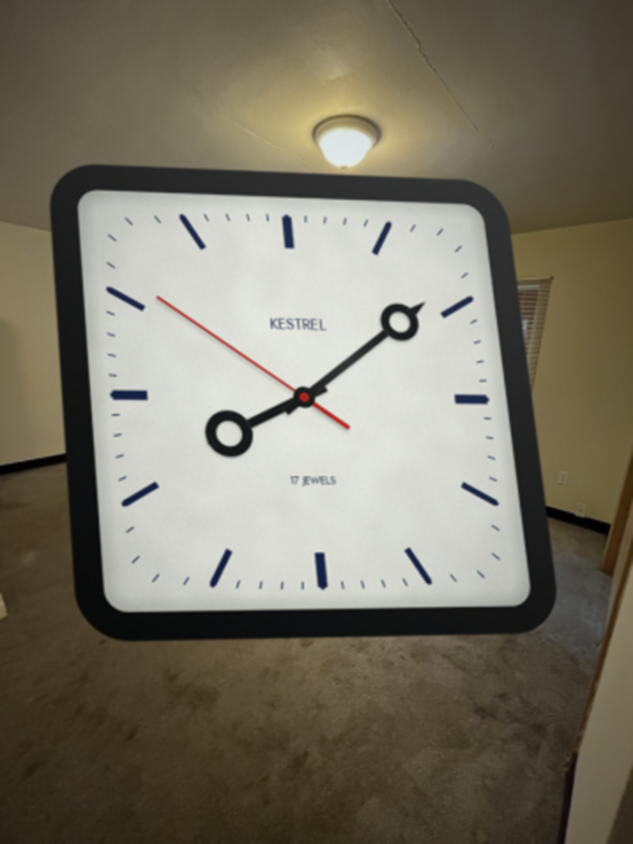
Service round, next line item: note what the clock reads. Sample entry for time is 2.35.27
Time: 8.08.51
